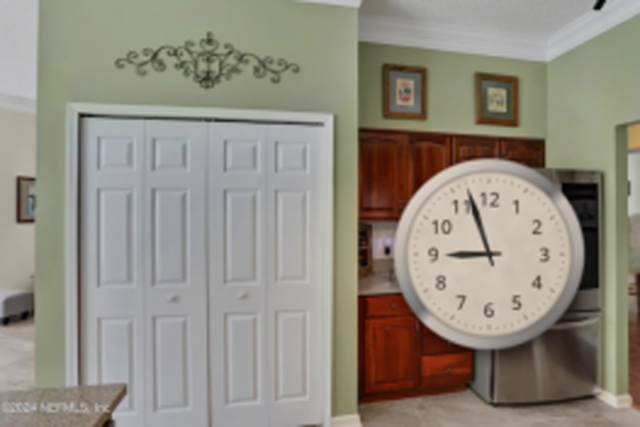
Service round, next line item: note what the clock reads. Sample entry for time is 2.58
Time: 8.57
